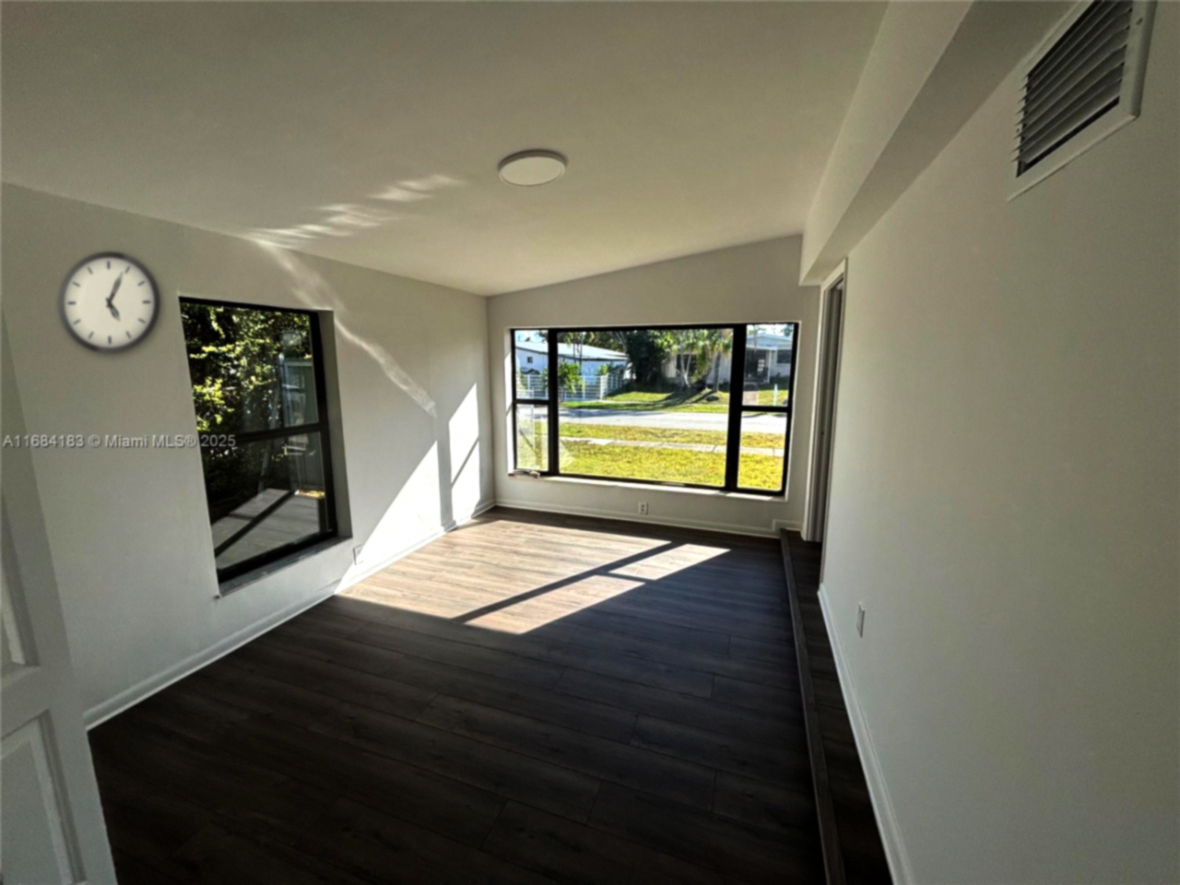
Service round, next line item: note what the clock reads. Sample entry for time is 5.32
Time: 5.04
